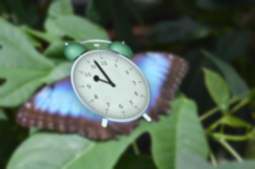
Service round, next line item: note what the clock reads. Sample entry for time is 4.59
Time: 9.57
